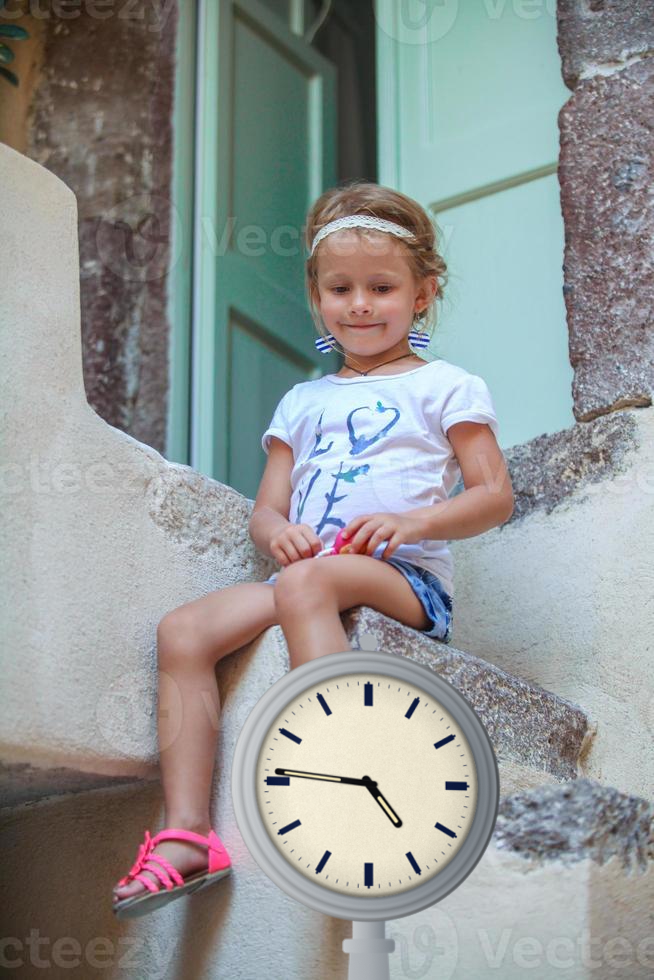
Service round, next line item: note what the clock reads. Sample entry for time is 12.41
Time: 4.46
